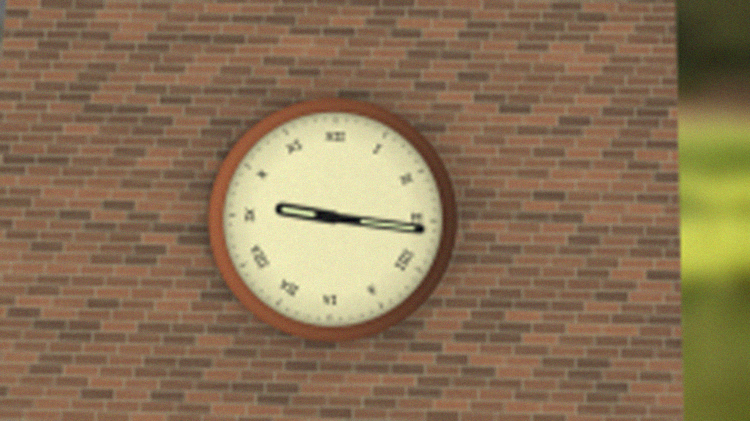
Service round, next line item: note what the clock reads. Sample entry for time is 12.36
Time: 9.16
